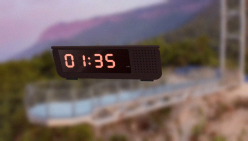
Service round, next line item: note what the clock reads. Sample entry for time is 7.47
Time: 1.35
